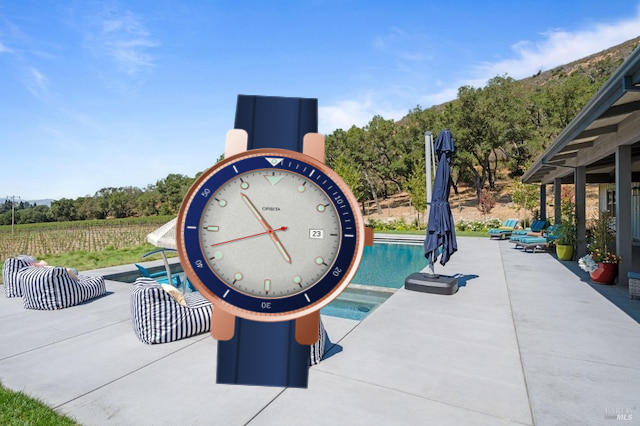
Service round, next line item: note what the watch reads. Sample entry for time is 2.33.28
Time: 4.53.42
